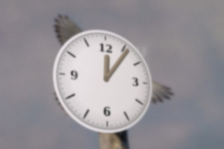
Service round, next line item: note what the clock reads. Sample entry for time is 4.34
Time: 12.06
